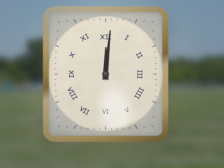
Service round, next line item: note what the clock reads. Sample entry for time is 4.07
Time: 12.01
